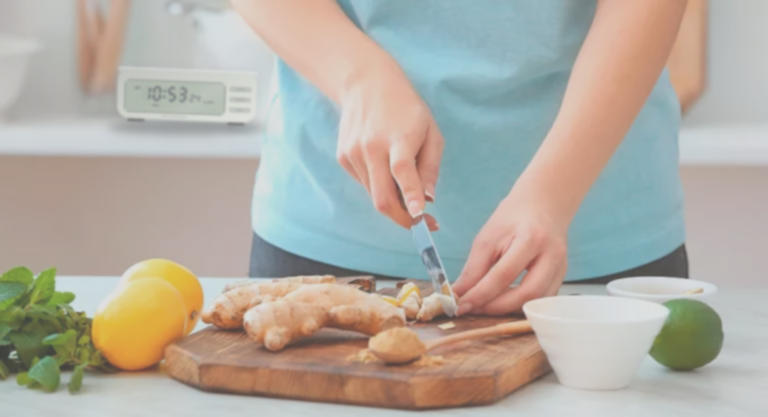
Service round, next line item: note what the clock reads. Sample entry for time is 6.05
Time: 10.53
